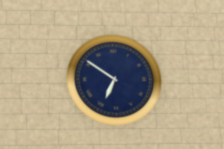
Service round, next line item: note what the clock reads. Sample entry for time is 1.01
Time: 6.51
